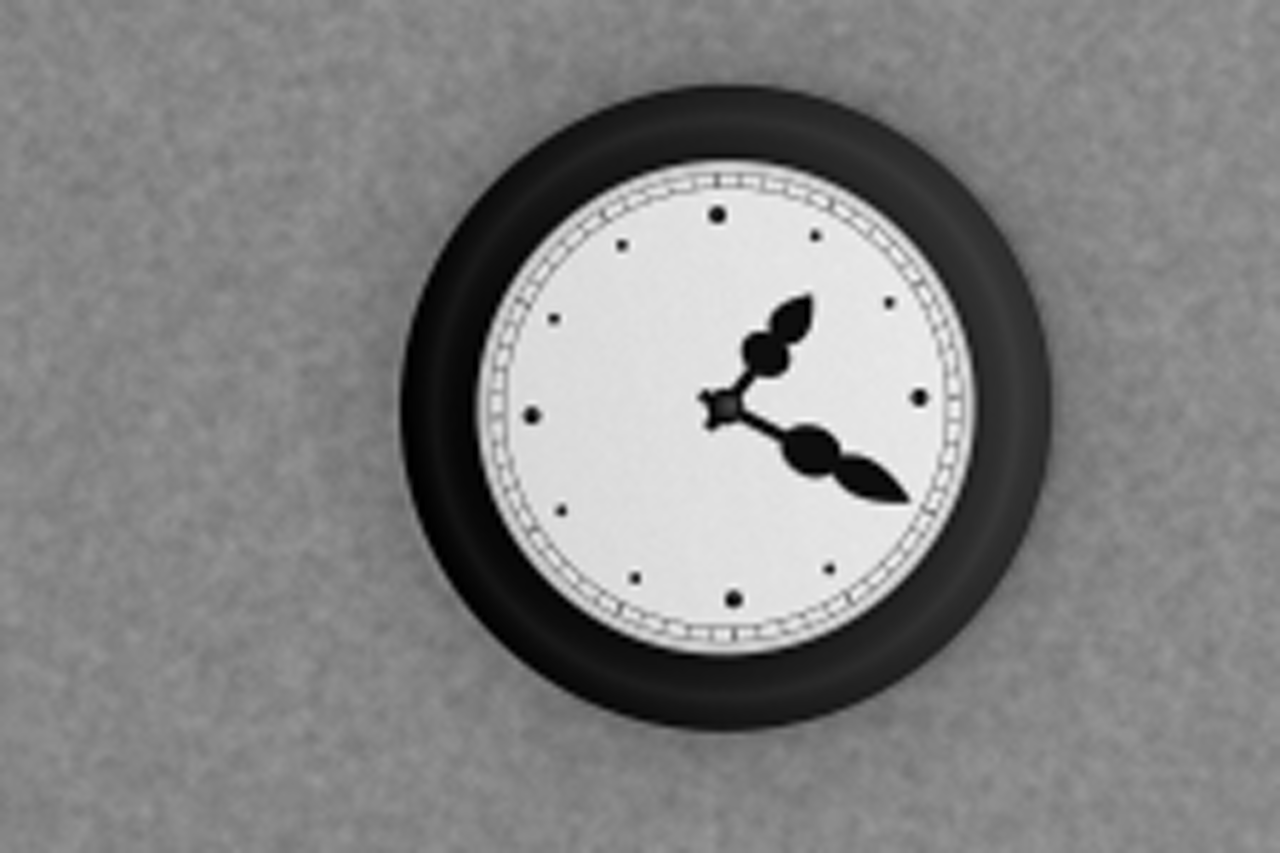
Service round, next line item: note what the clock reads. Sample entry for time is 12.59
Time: 1.20
